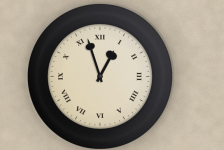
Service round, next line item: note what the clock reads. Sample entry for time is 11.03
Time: 12.57
